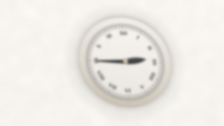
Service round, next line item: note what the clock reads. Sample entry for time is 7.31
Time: 2.45
